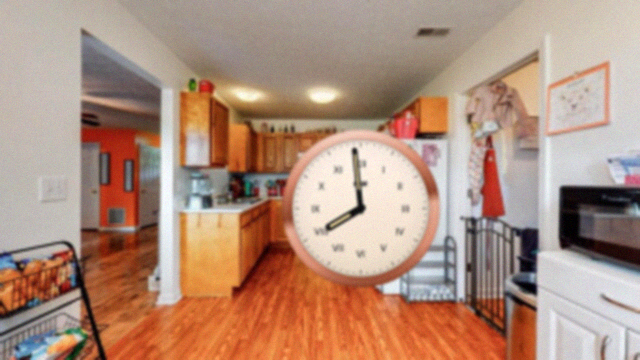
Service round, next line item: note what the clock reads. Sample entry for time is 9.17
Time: 7.59
